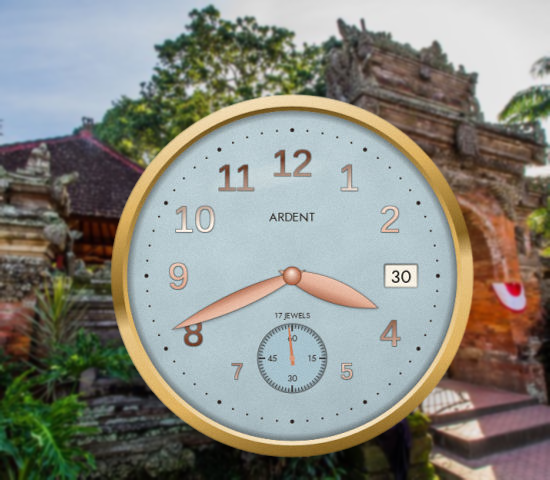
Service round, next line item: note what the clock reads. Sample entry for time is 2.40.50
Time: 3.40.59
